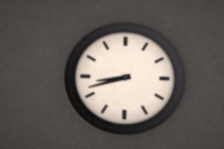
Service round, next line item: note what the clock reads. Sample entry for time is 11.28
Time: 8.42
